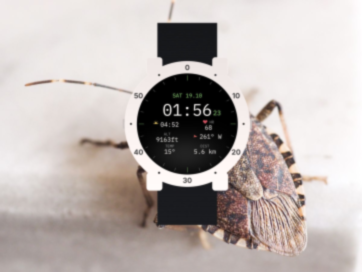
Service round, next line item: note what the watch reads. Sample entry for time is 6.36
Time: 1.56
